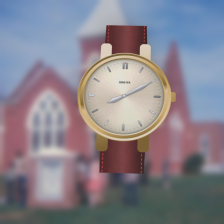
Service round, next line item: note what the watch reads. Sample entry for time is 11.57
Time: 8.10
